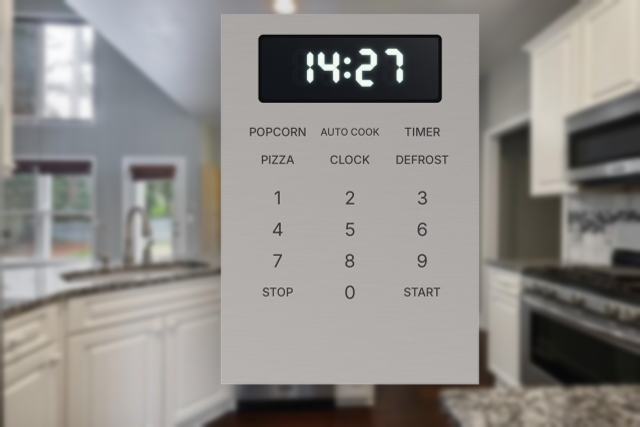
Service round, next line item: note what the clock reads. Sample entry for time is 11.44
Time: 14.27
